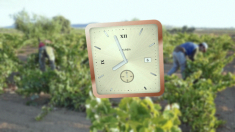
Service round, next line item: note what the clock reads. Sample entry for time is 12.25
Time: 7.57
